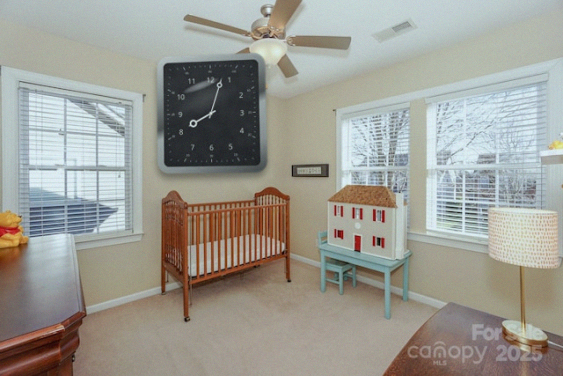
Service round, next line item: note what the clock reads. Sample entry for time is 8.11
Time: 8.03
